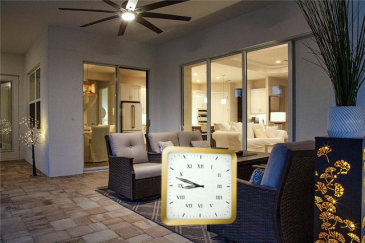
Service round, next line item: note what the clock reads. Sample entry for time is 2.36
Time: 8.48
